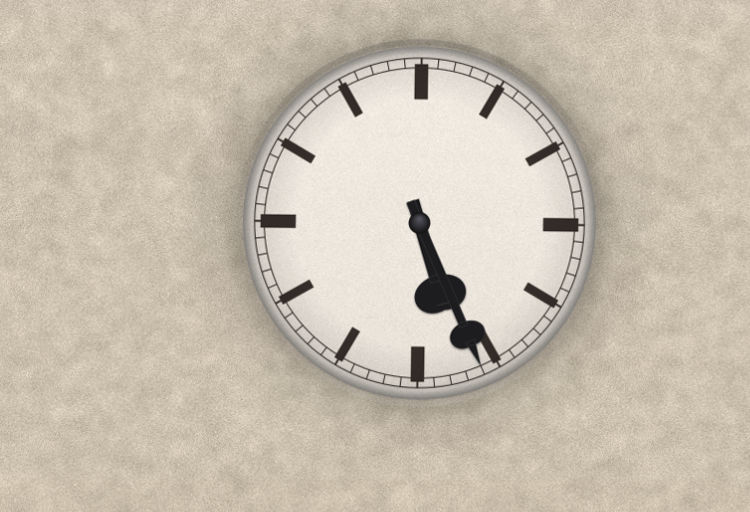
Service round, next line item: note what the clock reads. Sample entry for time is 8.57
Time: 5.26
